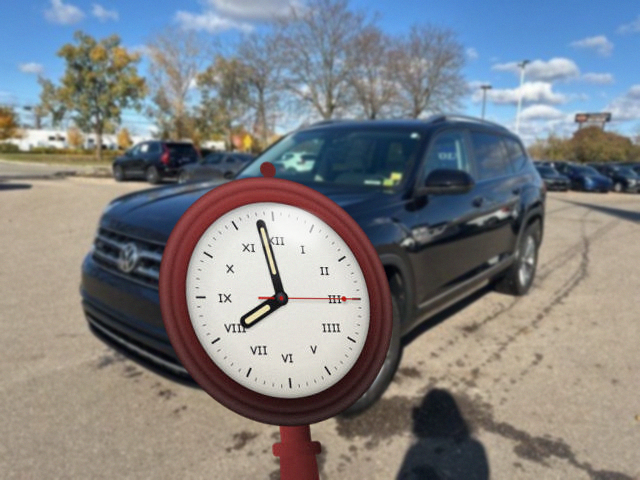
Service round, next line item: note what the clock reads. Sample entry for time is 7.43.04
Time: 7.58.15
